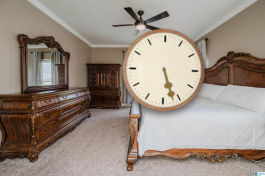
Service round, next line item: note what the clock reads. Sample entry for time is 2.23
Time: 5.27
